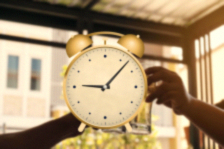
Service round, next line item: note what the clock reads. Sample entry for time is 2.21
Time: 9.07
